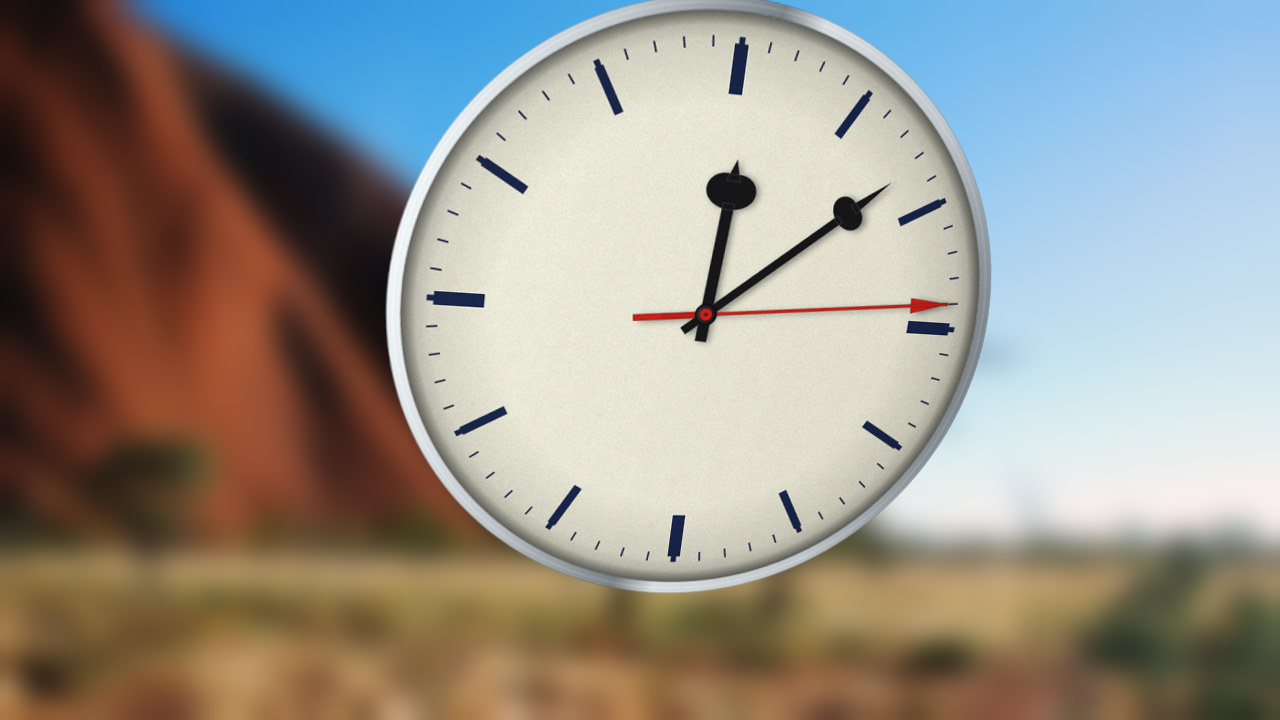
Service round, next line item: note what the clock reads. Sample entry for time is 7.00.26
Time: 12.08.14
